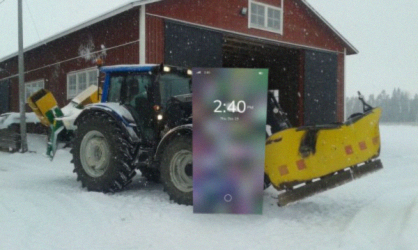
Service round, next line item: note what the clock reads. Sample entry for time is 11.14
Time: 2.40
